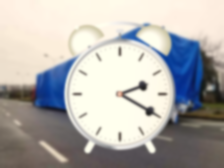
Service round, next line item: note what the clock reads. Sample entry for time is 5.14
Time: 2.20
